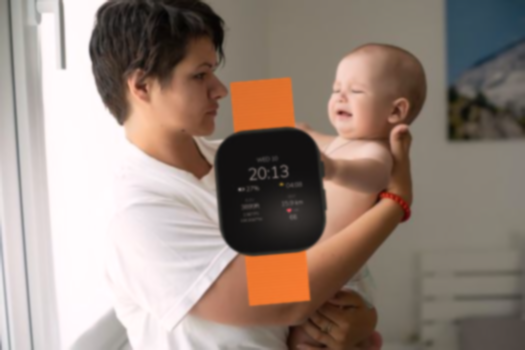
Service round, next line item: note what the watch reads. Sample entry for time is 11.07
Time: 20.13
